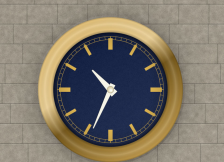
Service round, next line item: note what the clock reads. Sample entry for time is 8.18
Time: 10.34
